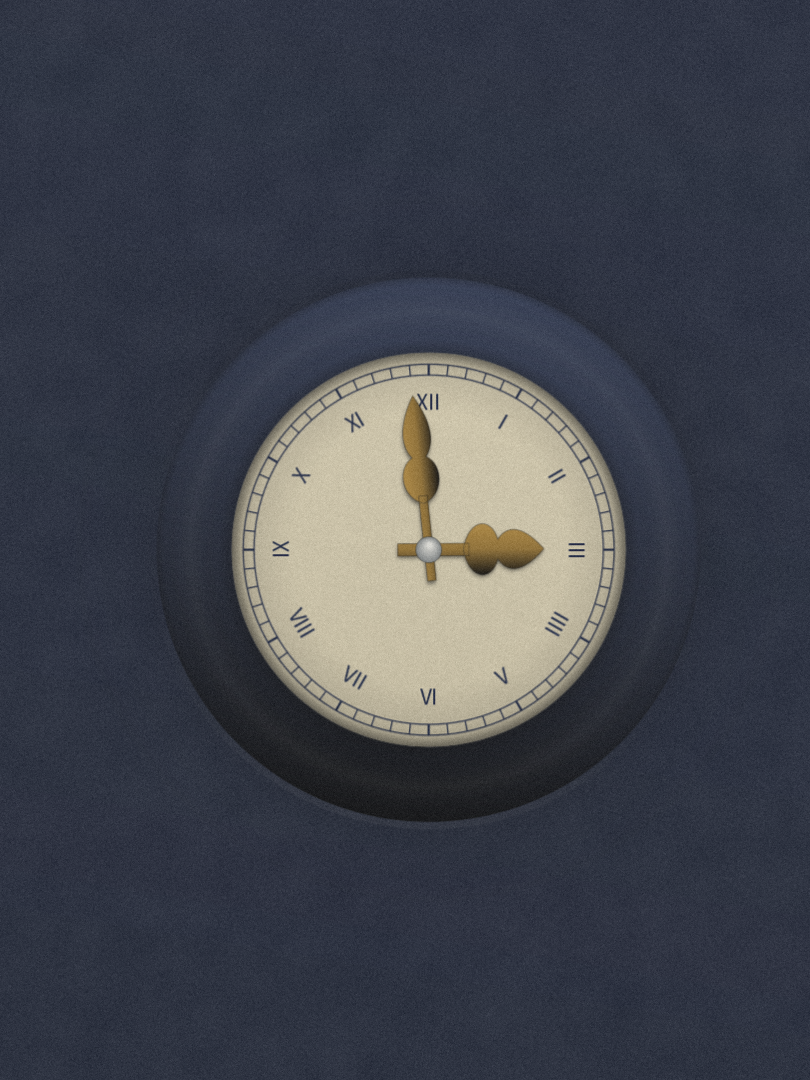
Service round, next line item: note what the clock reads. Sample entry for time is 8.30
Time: 2.59
